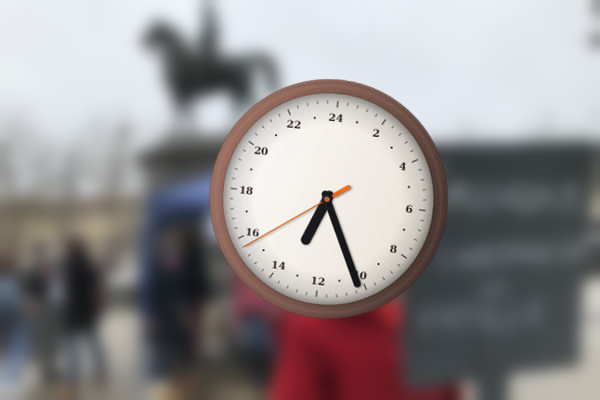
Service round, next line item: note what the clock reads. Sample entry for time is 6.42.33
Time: 13.25.39
